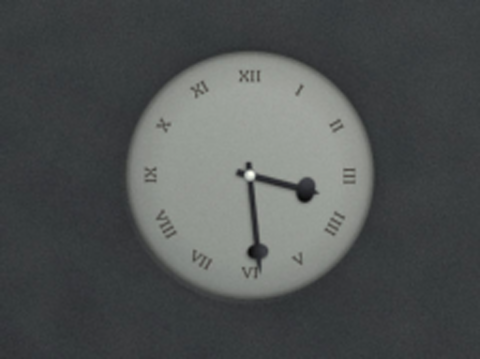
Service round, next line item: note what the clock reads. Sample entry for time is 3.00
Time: 3.29
